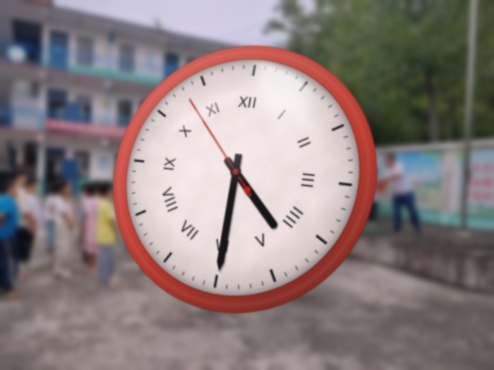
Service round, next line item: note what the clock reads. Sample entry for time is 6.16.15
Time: 4.29.53
